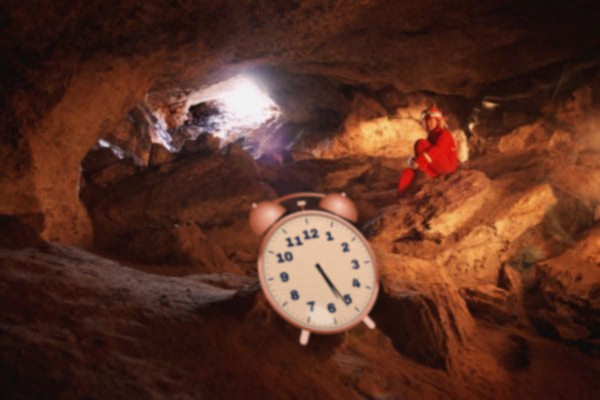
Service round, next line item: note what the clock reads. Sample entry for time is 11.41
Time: 5.26
